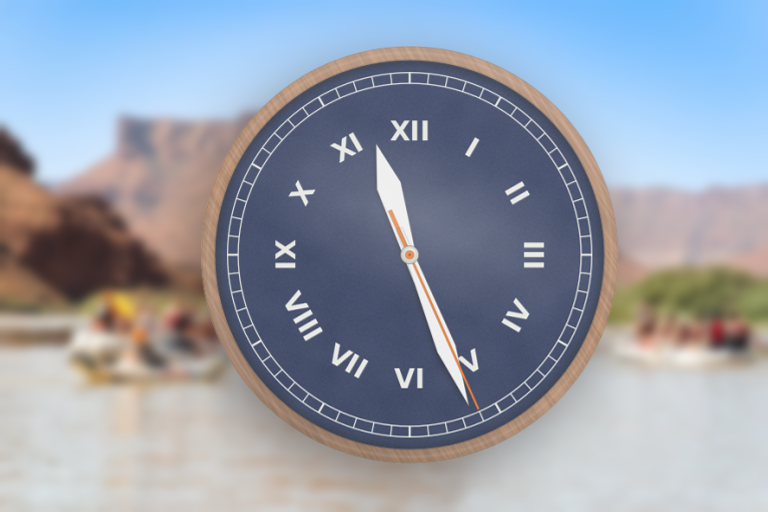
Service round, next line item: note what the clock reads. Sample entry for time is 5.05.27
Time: 11.26.26
